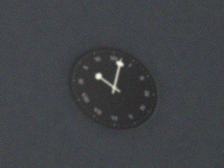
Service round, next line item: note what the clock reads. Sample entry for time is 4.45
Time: 10.02
